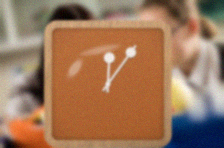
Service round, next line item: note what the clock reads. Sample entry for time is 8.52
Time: 12.06
